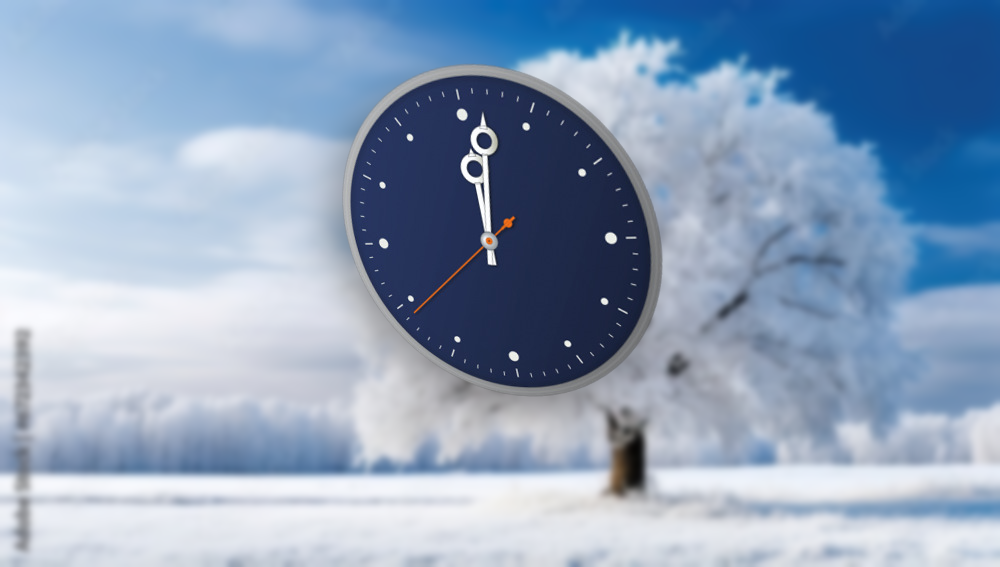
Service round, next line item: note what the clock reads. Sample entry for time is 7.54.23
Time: 12.01.39
